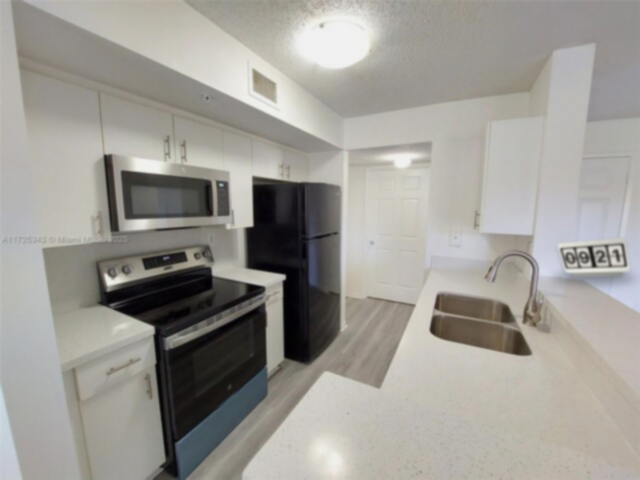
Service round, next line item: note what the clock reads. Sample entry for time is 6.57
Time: 9.21
